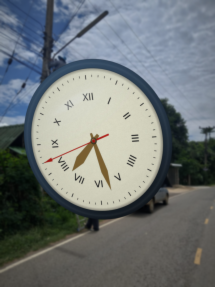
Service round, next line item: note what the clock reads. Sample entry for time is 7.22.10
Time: 7.27.42
